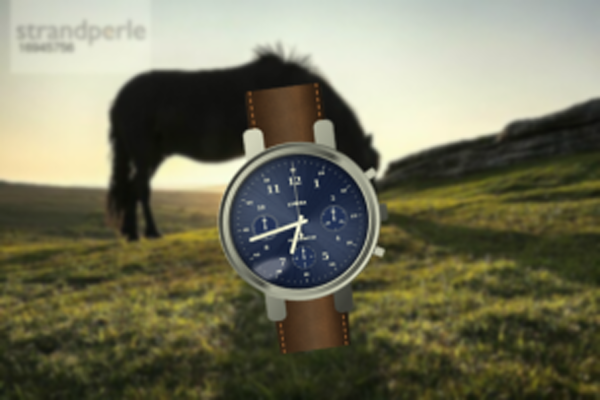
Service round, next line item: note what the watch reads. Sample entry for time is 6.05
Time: 6.43
